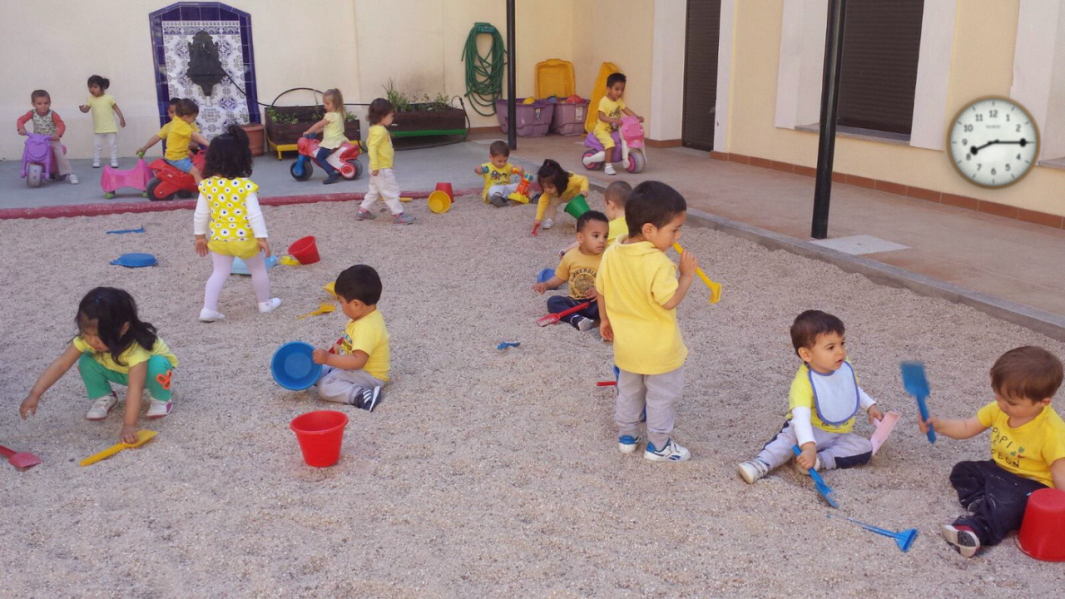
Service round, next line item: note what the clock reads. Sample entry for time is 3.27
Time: 8.15
